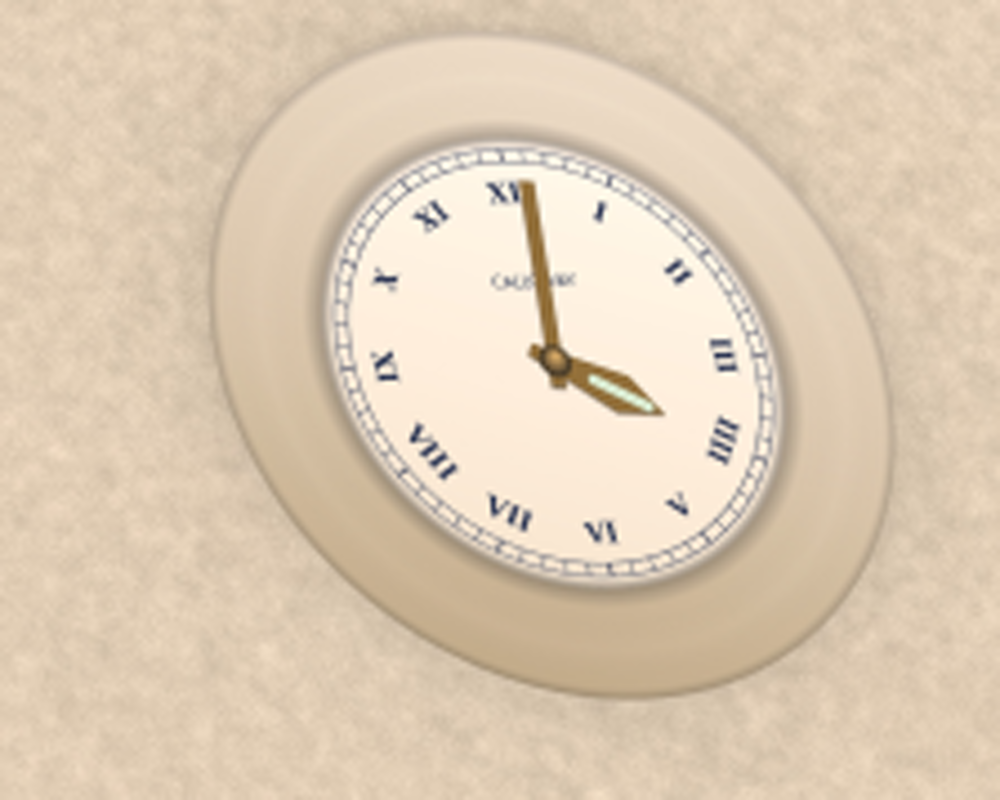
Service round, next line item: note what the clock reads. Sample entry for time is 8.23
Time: 4.01
